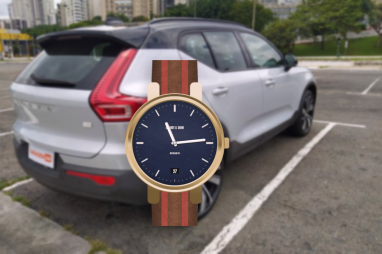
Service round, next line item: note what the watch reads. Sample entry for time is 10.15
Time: 11.14
